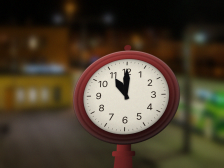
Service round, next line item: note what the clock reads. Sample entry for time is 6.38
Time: 11.00
